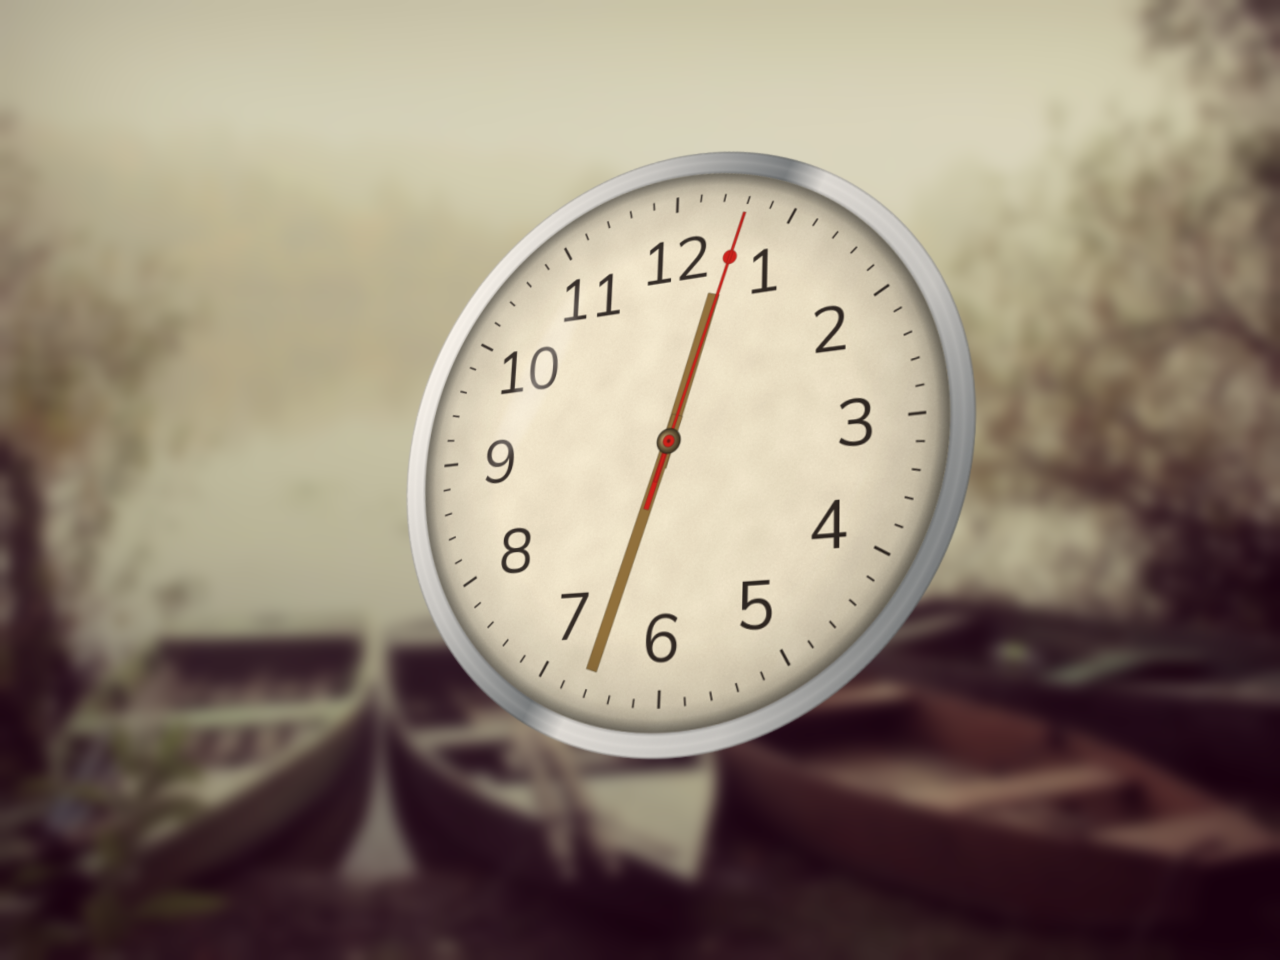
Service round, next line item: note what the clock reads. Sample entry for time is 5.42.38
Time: 12.33.03
